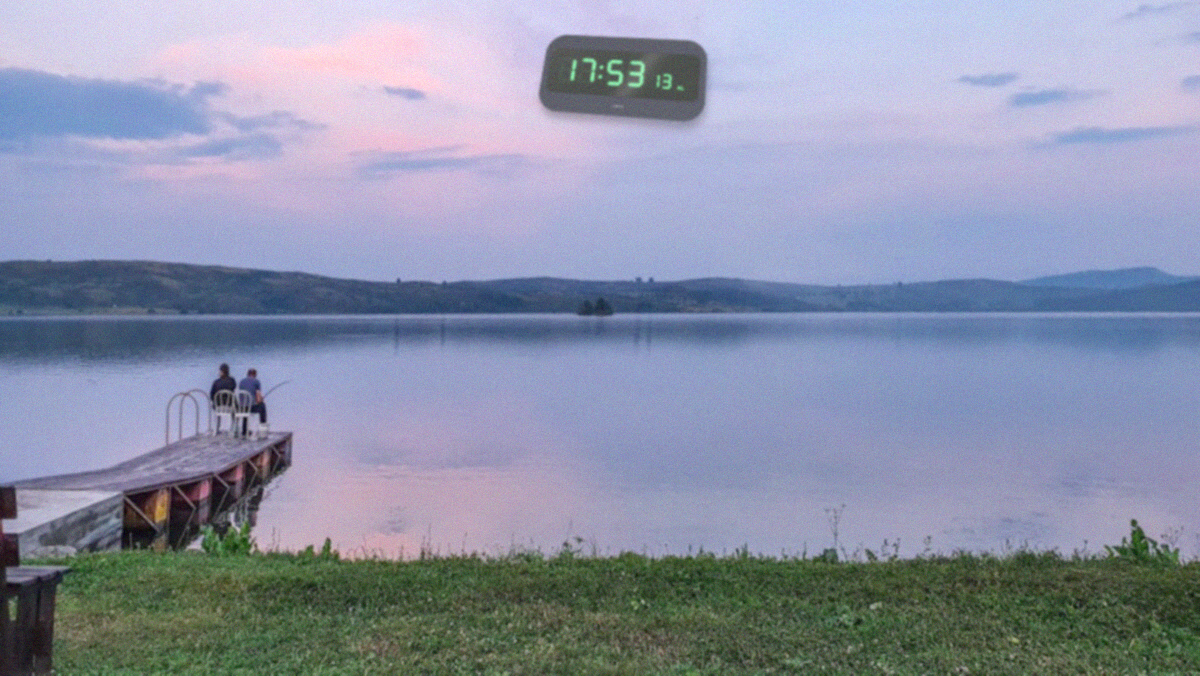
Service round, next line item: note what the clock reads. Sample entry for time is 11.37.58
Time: 17.53.13
